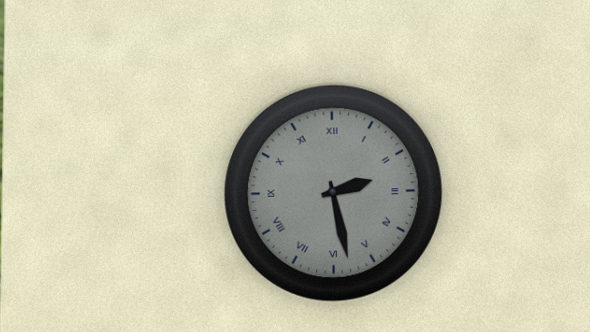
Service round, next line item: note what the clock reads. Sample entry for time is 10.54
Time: 2.28
